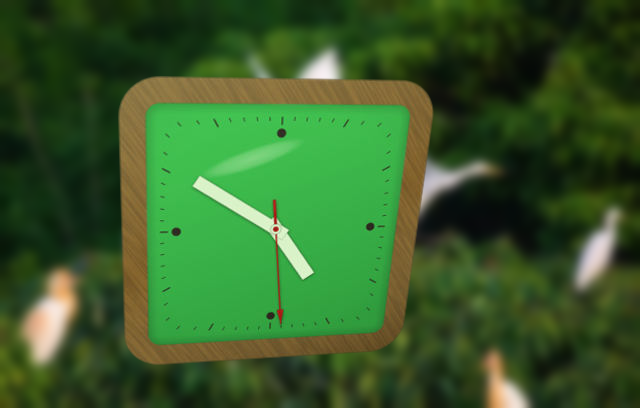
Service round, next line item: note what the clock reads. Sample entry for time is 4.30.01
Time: 4.50.29
